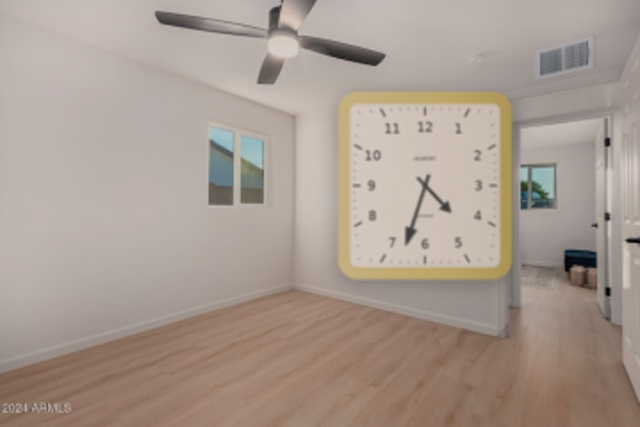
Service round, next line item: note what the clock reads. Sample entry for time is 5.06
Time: 4.33
